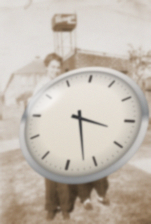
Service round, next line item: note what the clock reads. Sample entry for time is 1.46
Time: 3.27
